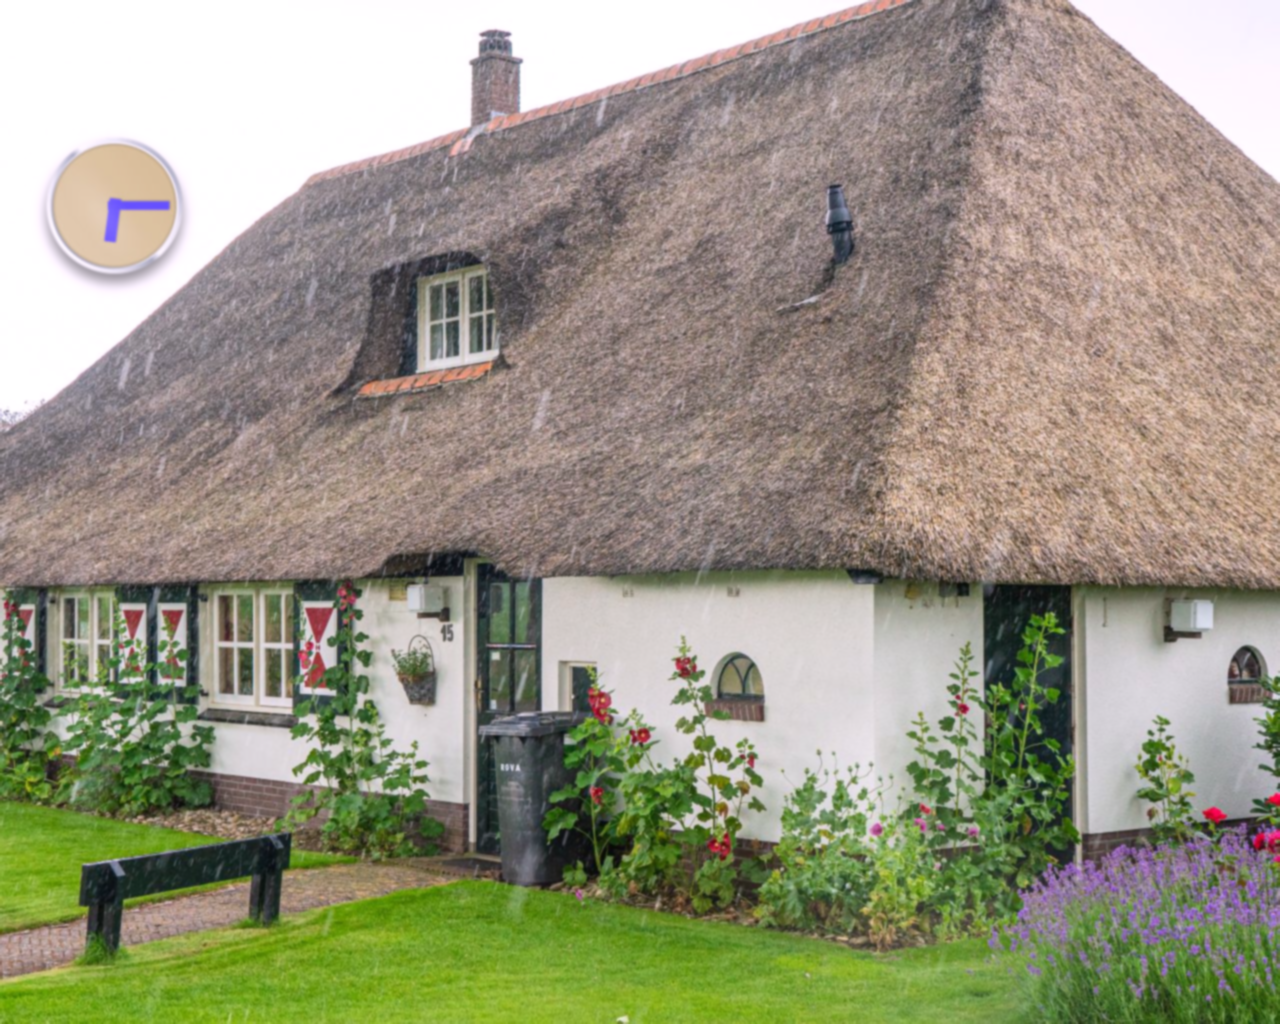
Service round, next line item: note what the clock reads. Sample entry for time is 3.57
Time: 6.15
